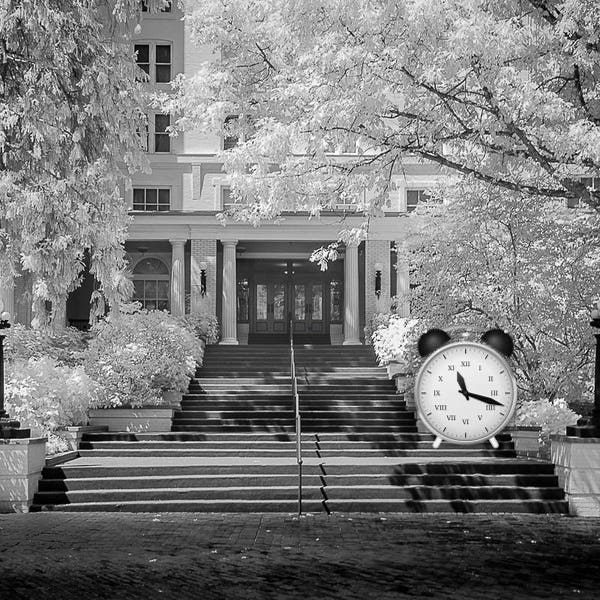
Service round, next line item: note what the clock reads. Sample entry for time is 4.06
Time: 11.18
